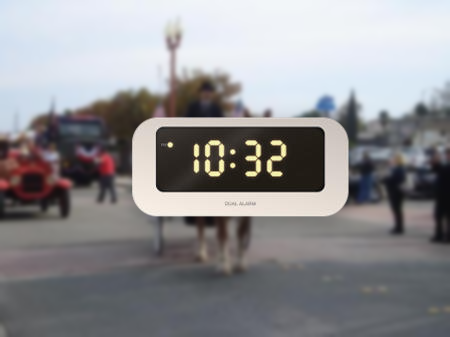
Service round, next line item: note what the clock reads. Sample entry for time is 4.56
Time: 10.32
